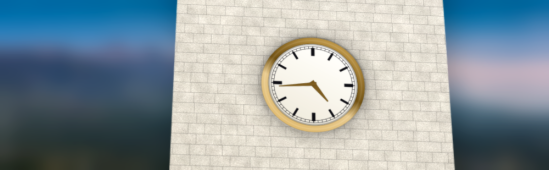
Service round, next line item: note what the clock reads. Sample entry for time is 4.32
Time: 4.44
